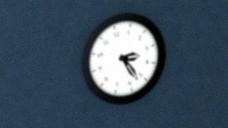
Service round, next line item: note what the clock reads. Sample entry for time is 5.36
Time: 3.27
